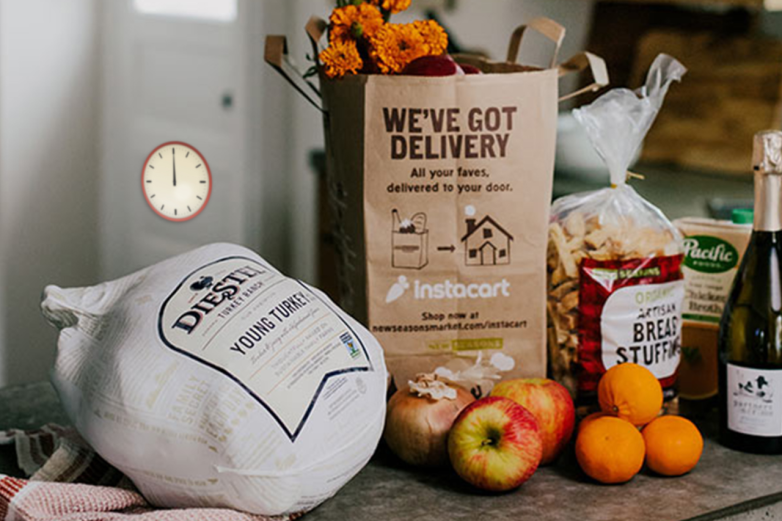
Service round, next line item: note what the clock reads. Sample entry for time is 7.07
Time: 12.00
